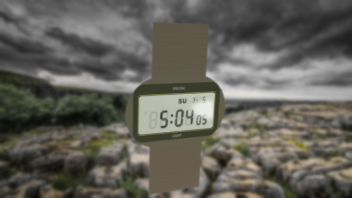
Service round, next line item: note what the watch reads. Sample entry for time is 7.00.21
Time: 5.04.05
